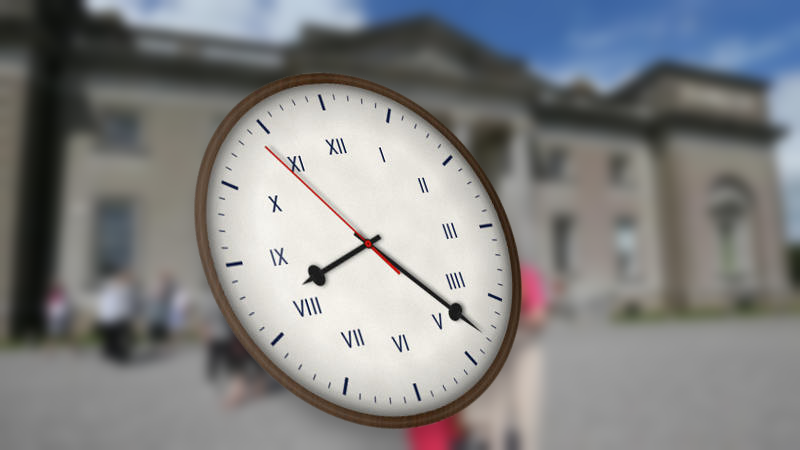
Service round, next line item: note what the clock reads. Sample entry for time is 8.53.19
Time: 8.22.54
